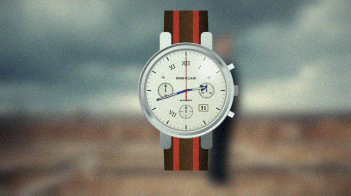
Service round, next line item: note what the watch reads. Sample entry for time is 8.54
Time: 2.42
